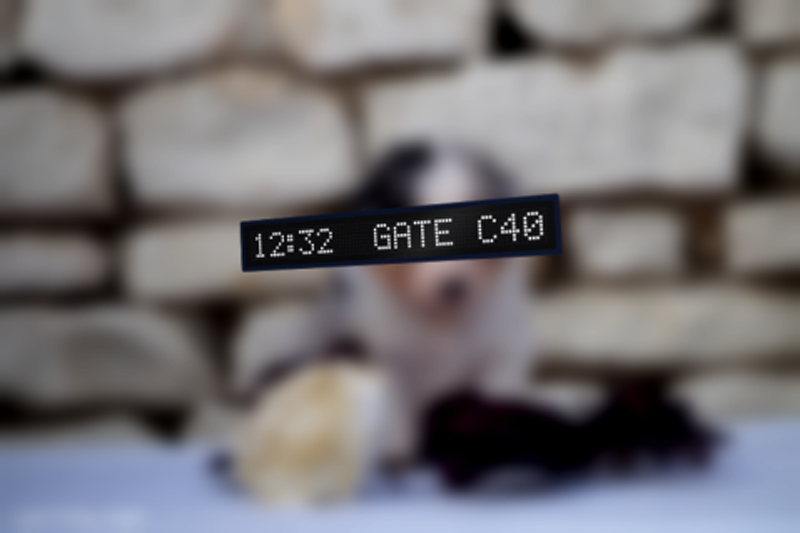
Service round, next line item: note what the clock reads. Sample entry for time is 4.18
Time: 12.32
